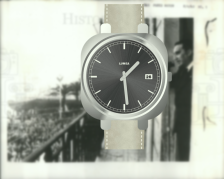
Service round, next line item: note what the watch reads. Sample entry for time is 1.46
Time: 1.29
